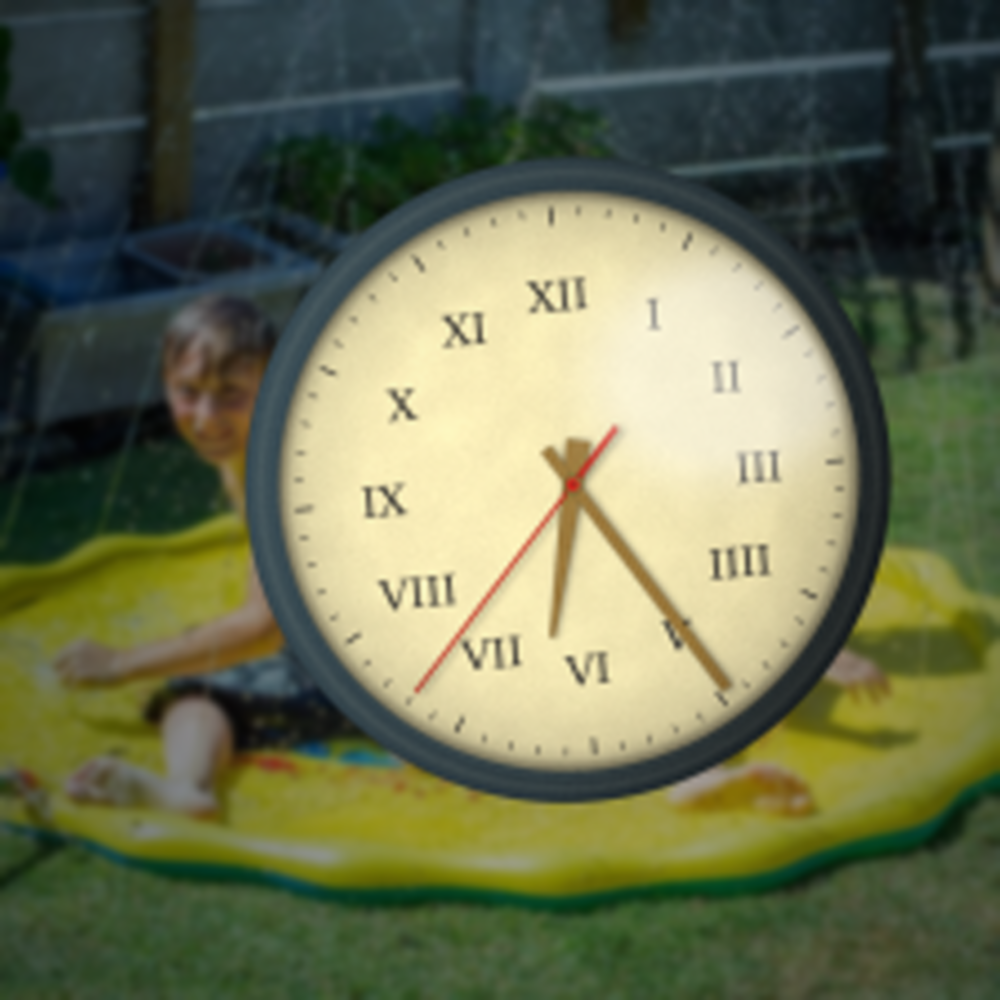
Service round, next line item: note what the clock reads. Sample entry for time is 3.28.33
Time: 6.24.37
